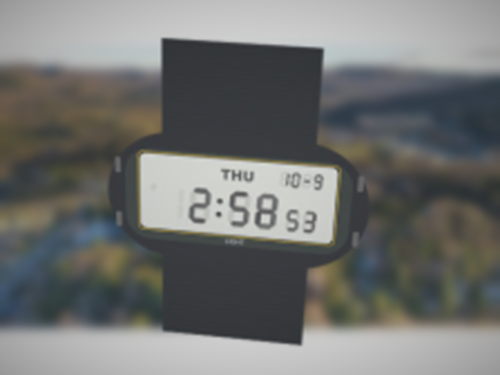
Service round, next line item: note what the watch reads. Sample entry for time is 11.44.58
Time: 2.58.53
